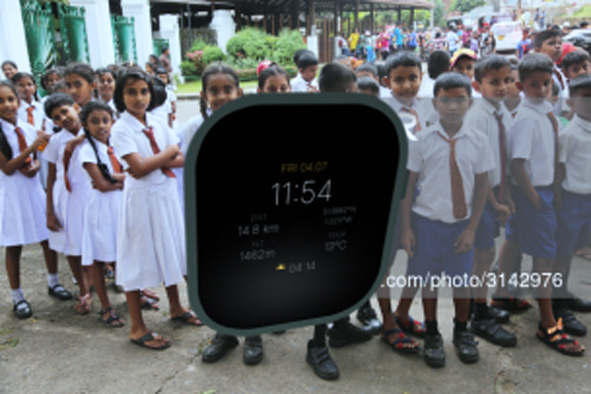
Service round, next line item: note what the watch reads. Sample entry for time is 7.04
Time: 11.54
